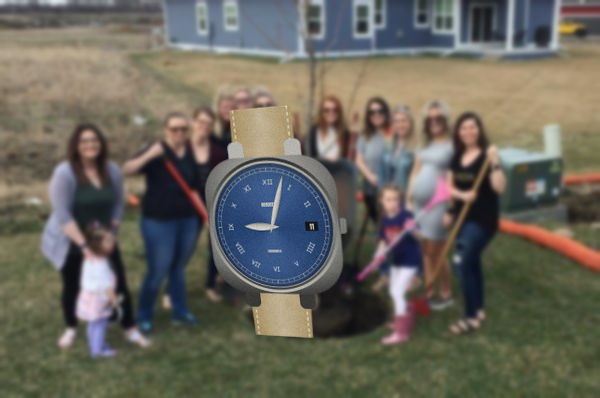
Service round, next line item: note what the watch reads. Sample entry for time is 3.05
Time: 9.03
